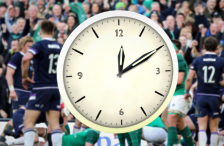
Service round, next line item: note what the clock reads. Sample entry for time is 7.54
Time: 12.10
